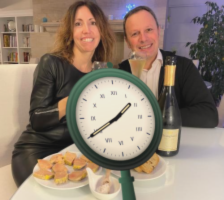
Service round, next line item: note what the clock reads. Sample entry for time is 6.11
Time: 1.40
